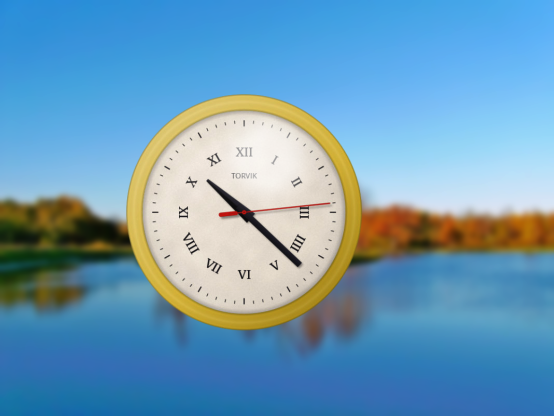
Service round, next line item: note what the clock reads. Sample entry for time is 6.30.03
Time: 10.22.14
